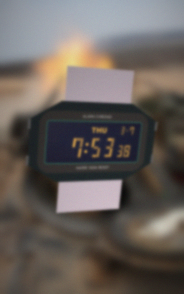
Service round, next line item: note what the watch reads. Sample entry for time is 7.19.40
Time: 7.53.38
